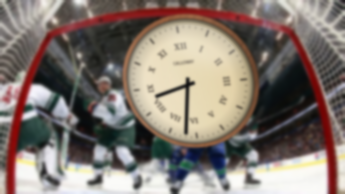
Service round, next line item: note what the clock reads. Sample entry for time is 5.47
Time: 8.32
